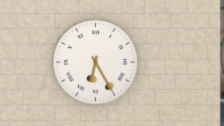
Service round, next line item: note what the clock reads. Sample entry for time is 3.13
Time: 6.25
